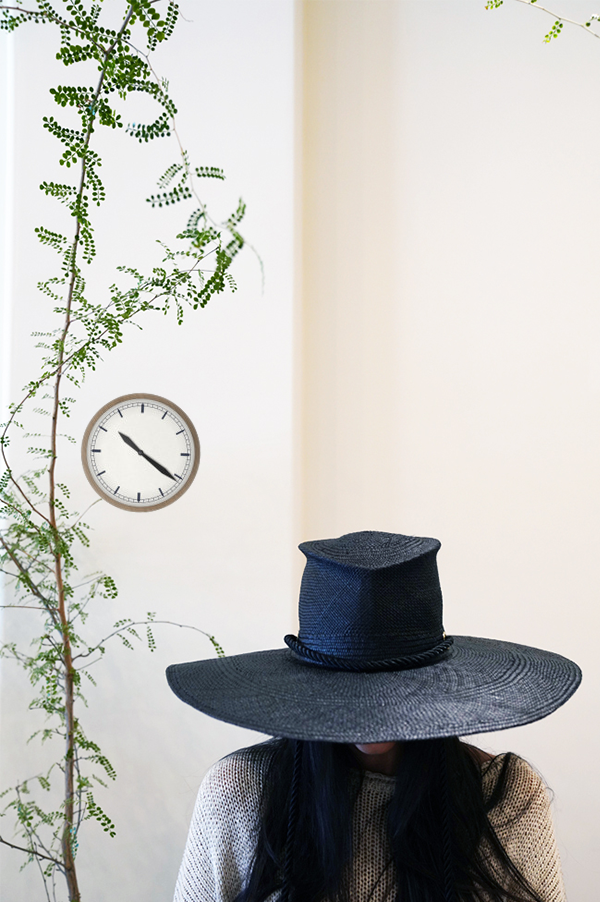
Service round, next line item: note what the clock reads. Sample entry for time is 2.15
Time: 10.21
